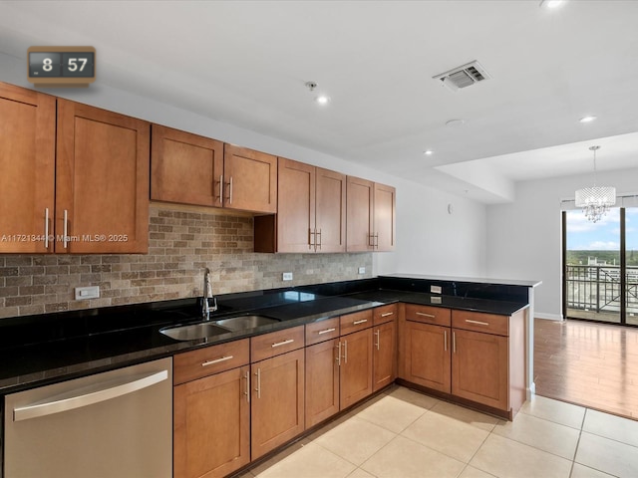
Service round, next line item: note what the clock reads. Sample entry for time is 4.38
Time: 8.57
